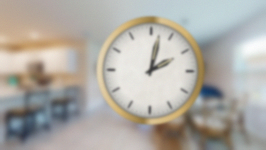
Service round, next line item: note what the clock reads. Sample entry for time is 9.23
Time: 2.02
